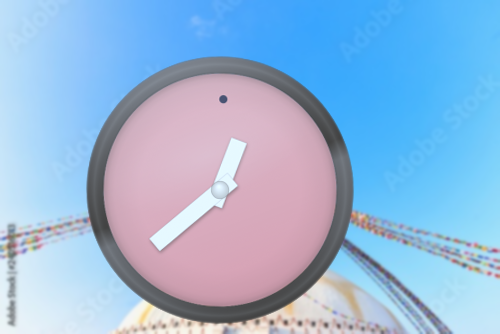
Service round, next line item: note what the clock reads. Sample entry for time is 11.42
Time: 12.38
